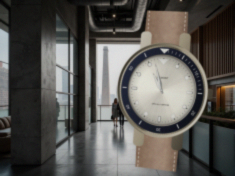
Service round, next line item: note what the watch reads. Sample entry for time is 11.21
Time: 10.57
